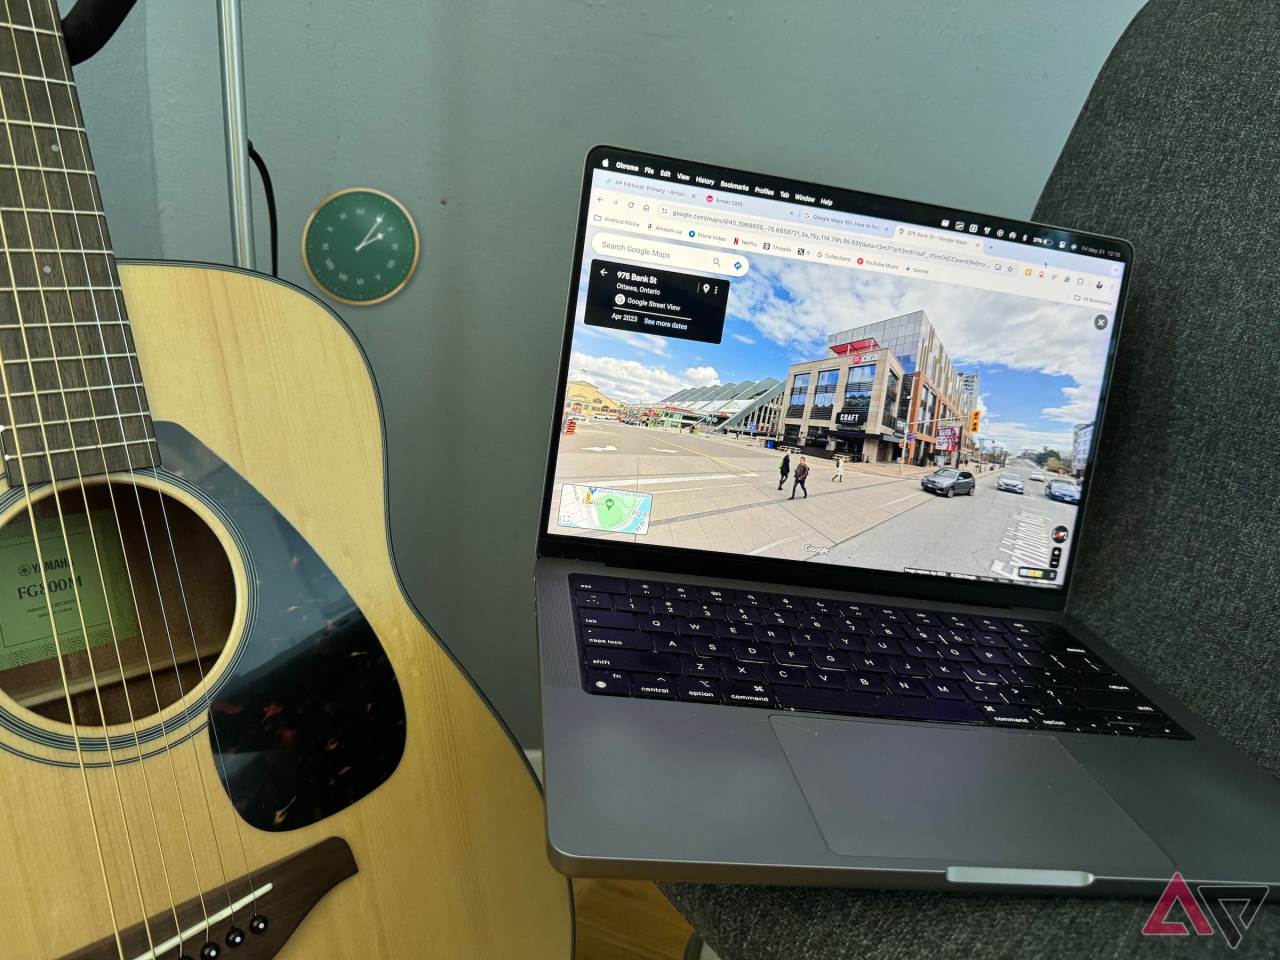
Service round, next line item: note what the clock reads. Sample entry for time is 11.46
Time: 2.06
